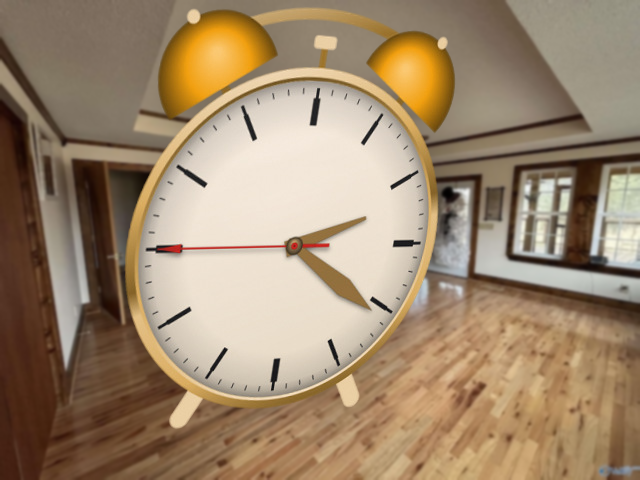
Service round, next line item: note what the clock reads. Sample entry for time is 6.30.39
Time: 2.20.45
